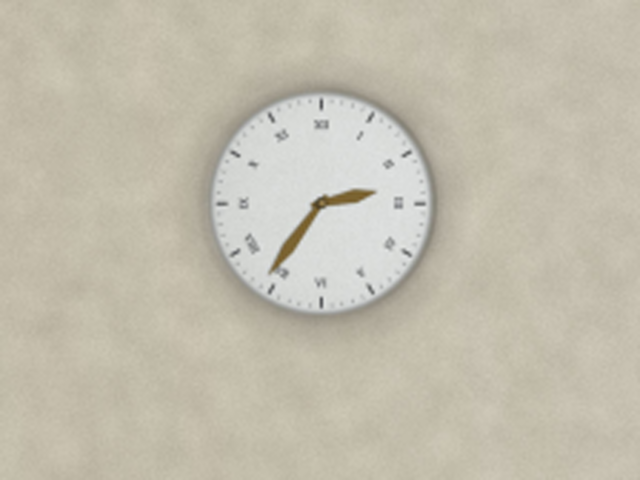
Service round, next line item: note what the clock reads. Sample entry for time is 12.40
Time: 2.36
